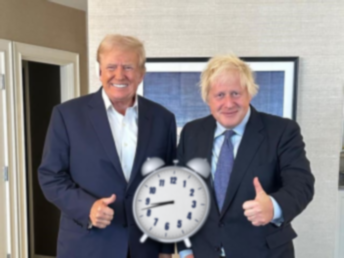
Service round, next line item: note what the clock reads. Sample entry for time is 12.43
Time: 8.42
